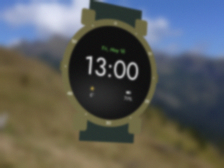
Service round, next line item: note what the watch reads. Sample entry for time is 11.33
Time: 13.00
